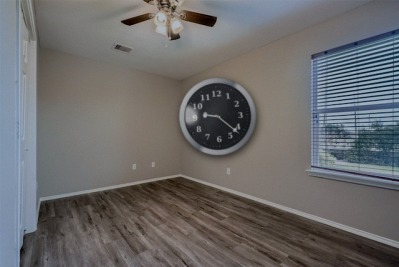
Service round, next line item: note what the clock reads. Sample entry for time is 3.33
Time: 9.22
